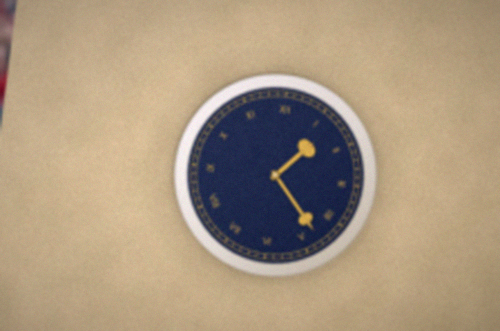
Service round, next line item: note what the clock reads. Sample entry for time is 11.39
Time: 1.23
